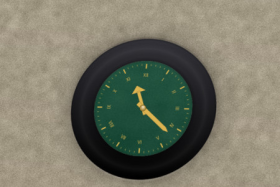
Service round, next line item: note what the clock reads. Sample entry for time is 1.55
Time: 11.22
